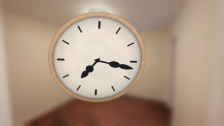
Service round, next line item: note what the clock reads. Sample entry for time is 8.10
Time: 7.17
